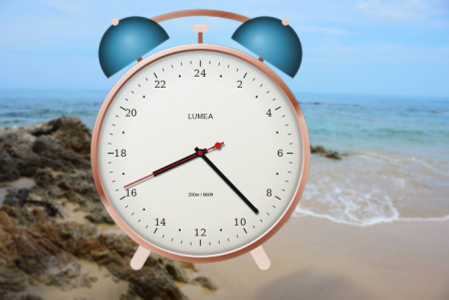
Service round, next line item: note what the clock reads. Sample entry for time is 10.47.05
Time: 16.22.41
